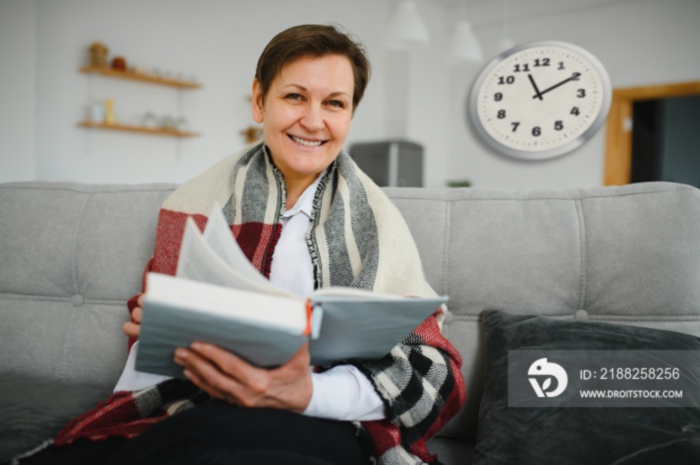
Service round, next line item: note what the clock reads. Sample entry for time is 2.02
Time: 11.10
